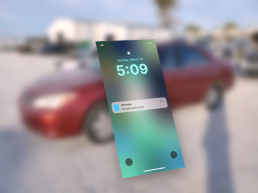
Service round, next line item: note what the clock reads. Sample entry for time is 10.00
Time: 5.09
